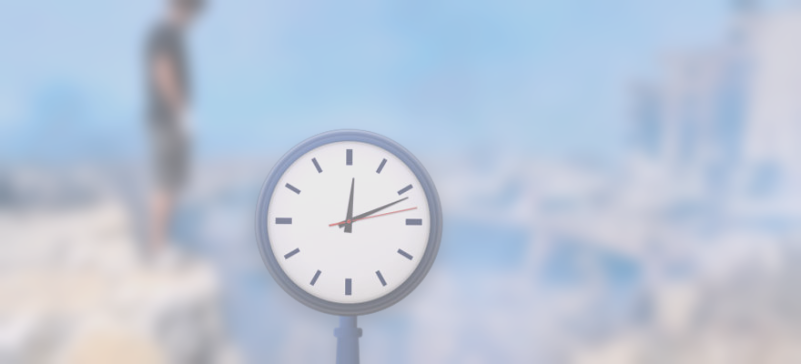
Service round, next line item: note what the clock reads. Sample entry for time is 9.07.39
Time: 12.11.13
